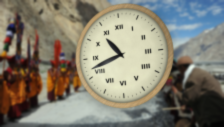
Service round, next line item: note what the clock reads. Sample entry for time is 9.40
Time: 10.42
